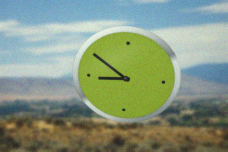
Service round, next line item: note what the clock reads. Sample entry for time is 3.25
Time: 8.51
